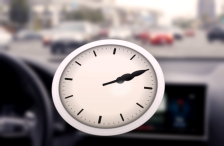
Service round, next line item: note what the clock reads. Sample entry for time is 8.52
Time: 2.10
